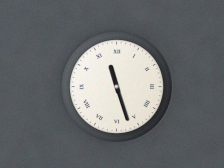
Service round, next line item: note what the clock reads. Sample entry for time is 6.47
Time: 11.27
